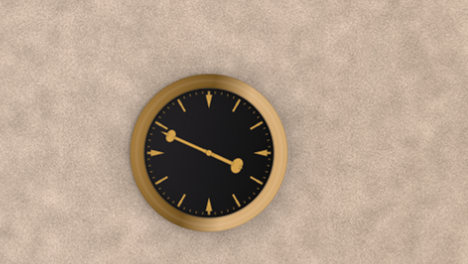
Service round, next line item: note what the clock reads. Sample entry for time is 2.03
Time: 3.49
